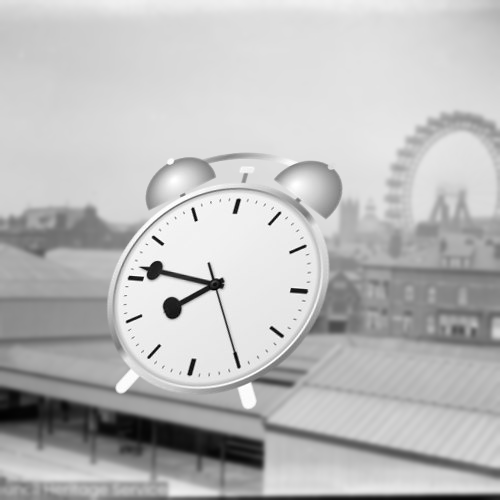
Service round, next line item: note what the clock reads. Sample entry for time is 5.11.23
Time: 7.46.25
